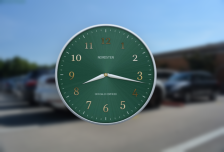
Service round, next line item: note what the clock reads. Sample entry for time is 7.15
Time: 8.17
